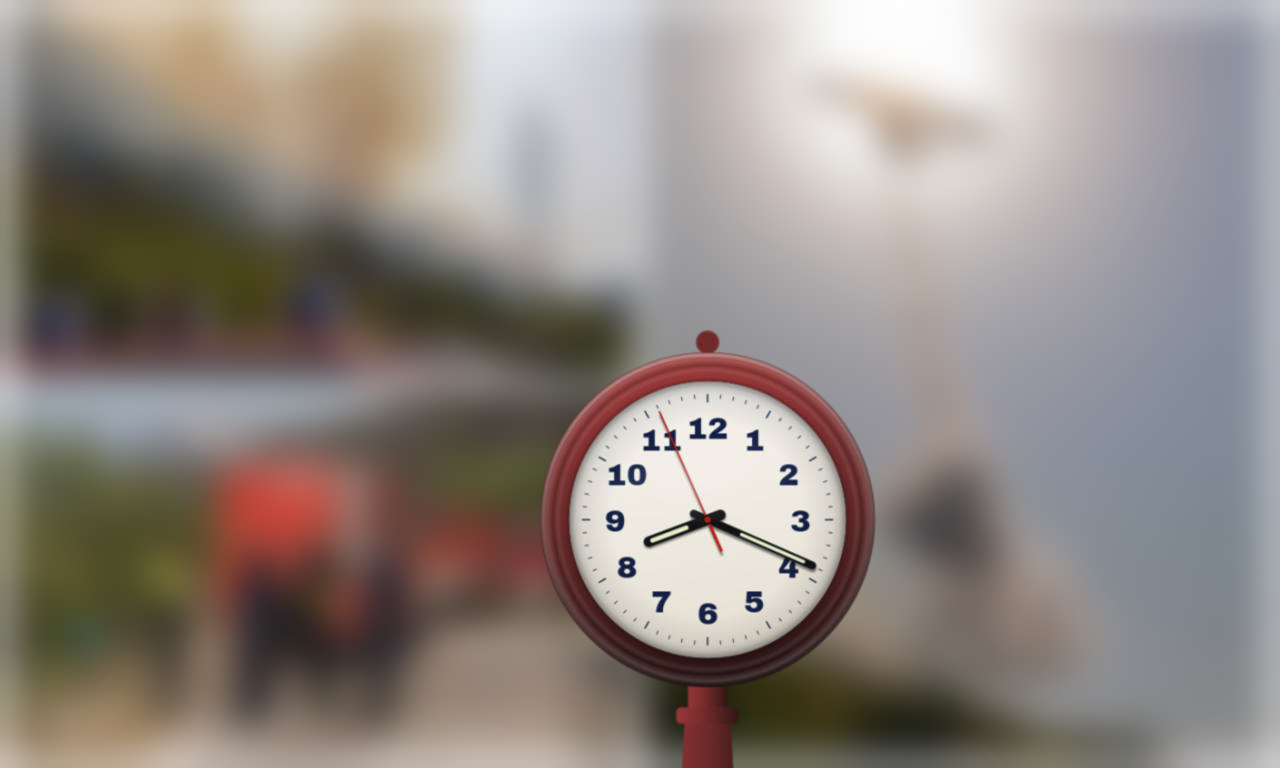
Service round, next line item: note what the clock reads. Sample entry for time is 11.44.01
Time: 8.18.56
